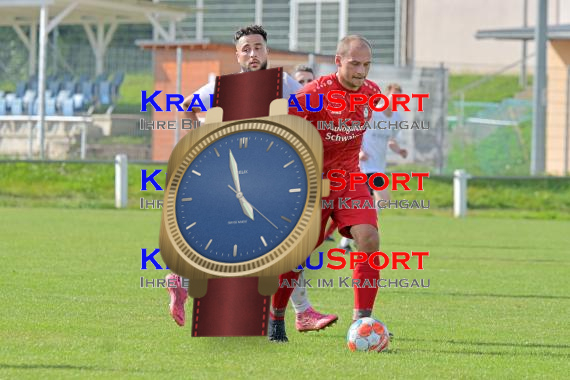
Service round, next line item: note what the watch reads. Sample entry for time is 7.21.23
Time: 4.57.22
